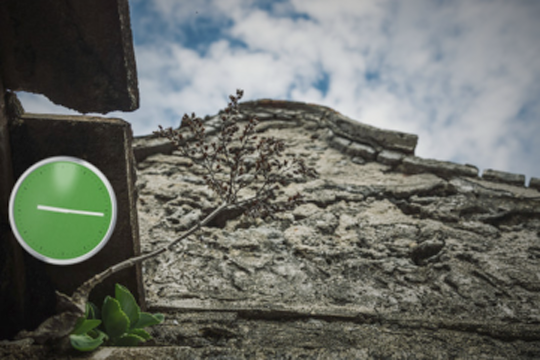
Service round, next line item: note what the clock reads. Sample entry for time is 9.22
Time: 9.16
